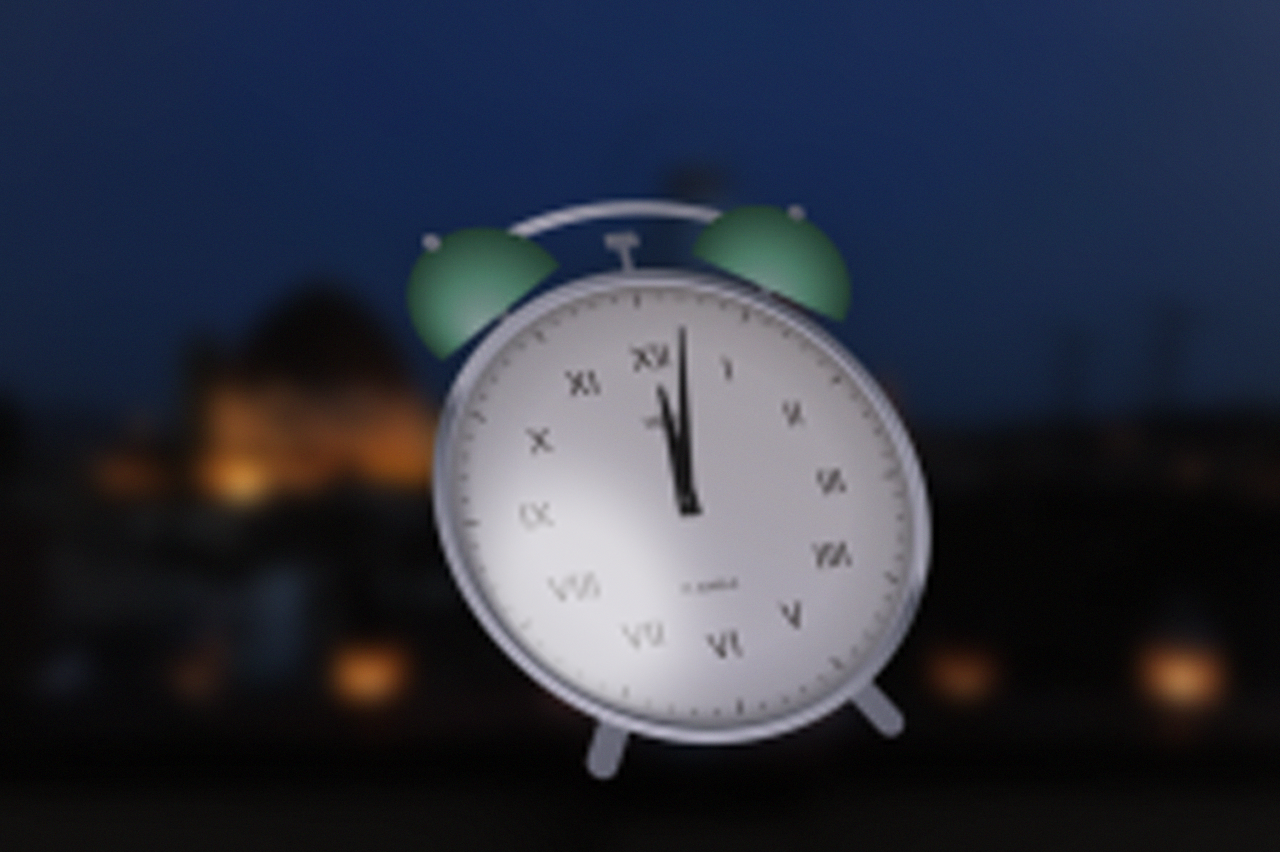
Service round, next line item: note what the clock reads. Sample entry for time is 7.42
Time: 12.02
